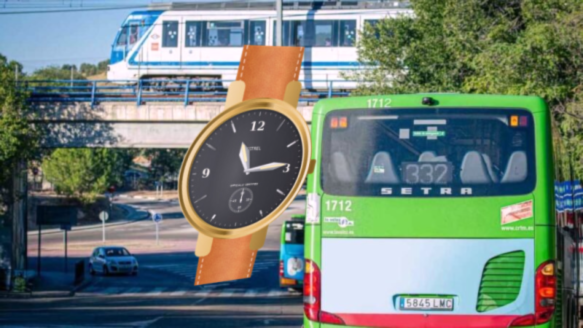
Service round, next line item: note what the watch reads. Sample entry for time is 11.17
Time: 11.14
